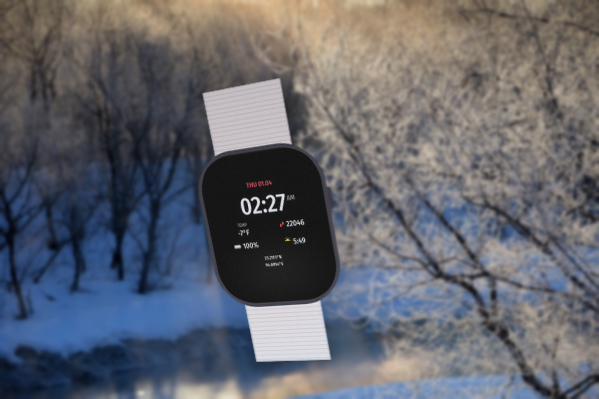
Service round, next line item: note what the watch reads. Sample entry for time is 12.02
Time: 2.27
